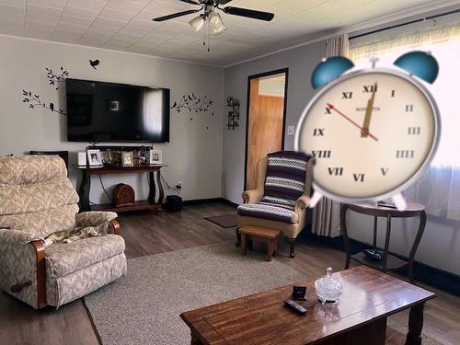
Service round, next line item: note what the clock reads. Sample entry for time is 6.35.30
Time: 12.00.51
